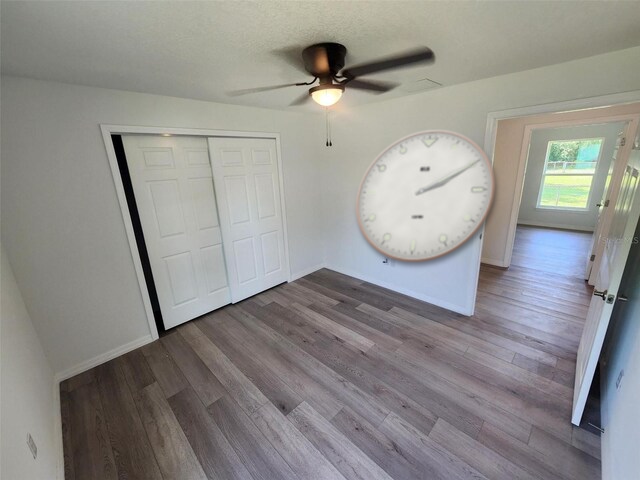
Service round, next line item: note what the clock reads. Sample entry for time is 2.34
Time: 2.10
